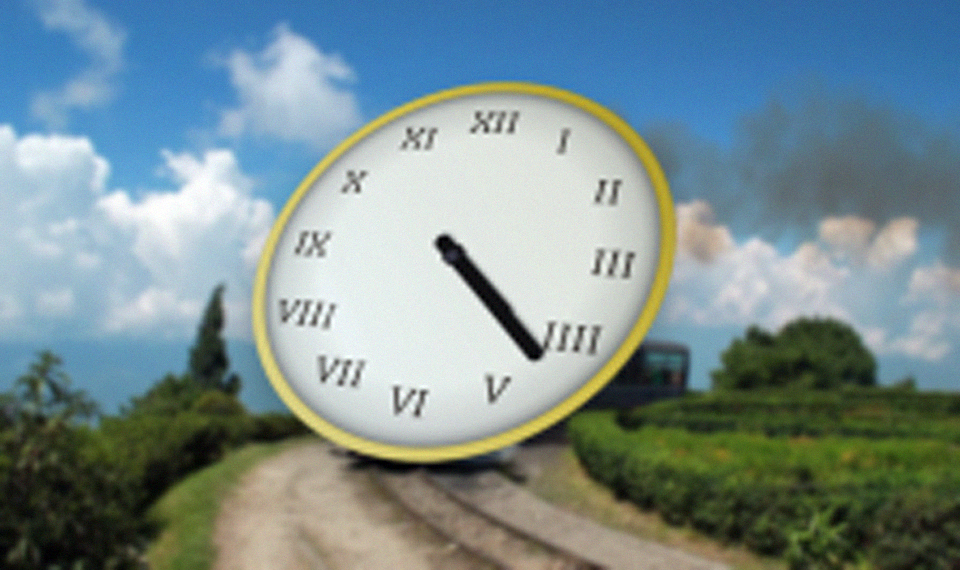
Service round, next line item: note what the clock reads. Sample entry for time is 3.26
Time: 4.22
